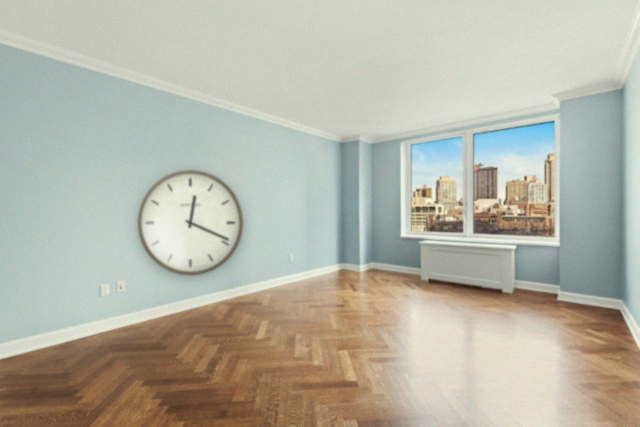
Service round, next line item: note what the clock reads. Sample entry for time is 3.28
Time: 12.19
